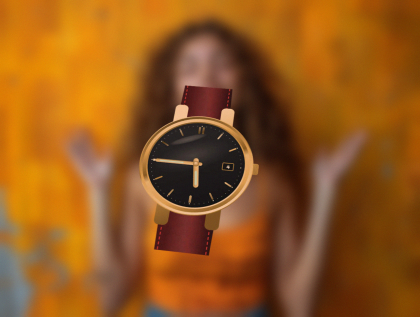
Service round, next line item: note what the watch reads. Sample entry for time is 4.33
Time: 5.45
